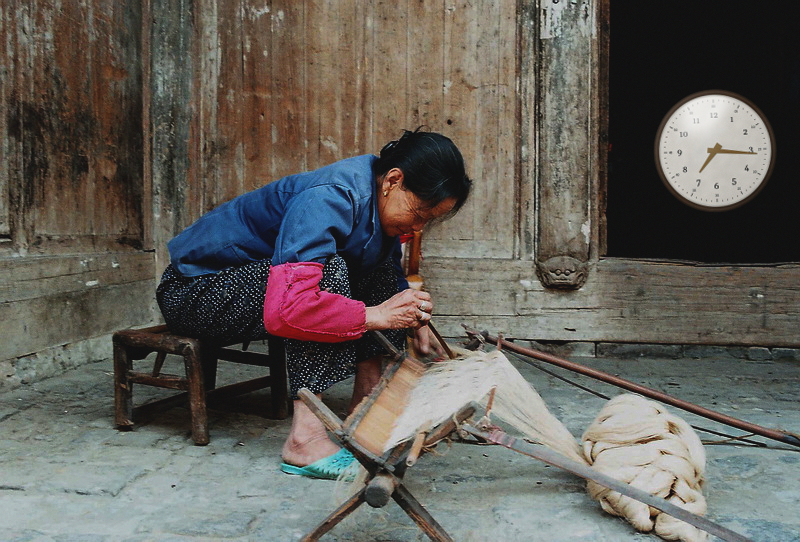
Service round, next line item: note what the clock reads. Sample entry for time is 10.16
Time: 7.16
